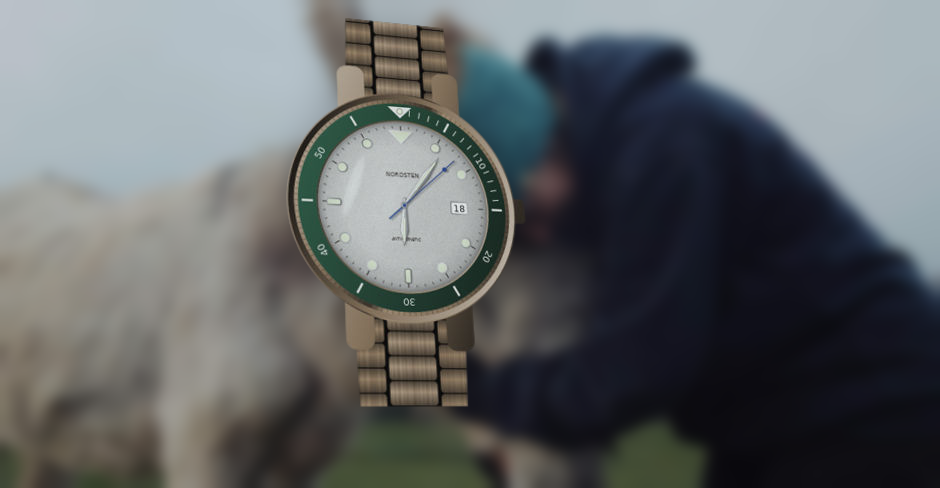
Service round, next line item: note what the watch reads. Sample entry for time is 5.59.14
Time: 6.06.08
